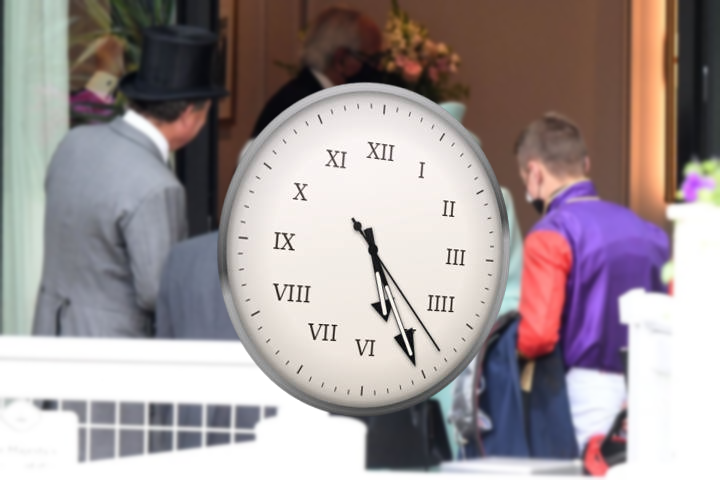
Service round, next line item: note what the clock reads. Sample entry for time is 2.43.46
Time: 5.25.23
